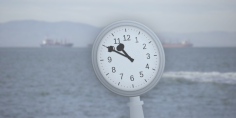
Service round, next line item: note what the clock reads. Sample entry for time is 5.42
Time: 10.50
